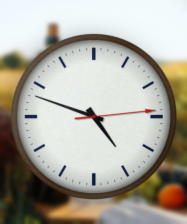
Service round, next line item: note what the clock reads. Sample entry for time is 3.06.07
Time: 4.48.14
